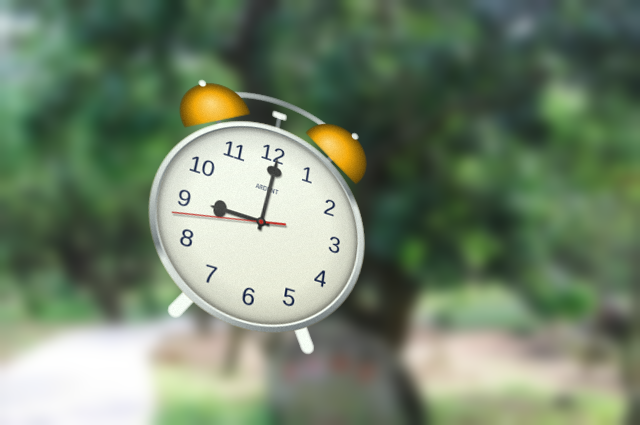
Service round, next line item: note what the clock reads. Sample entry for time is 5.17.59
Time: 9.00.43
